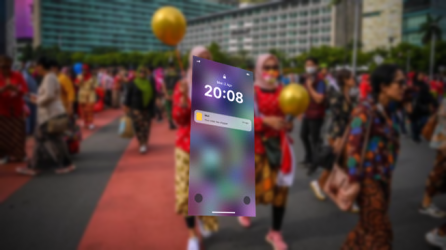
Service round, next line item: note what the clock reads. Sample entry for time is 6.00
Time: 20.08
